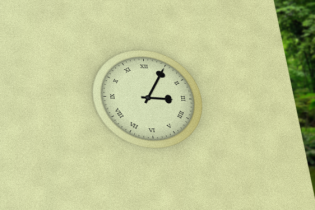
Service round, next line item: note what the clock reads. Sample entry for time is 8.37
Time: 3.05
